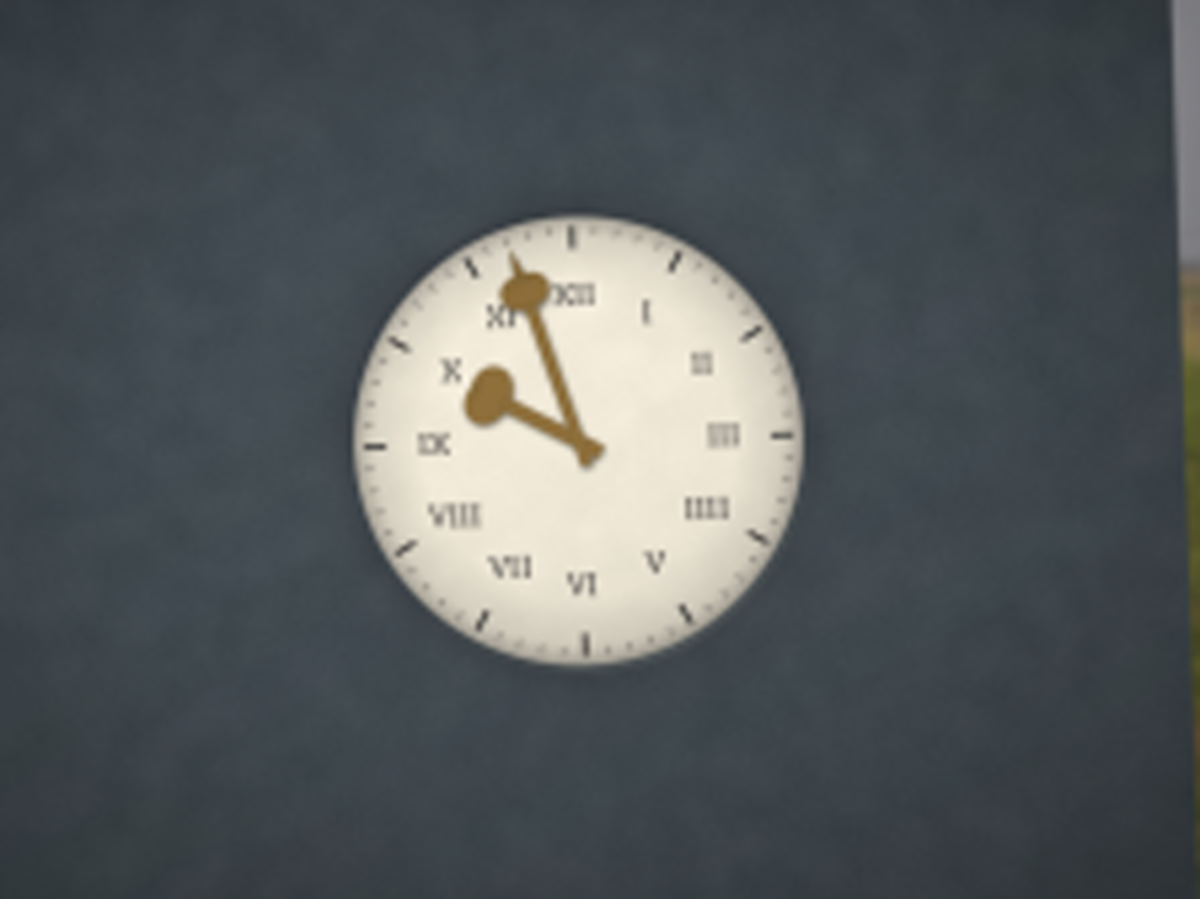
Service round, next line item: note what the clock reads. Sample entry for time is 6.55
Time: 9.57
